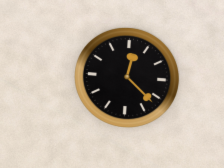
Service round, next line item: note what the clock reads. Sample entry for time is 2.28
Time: 12.22
